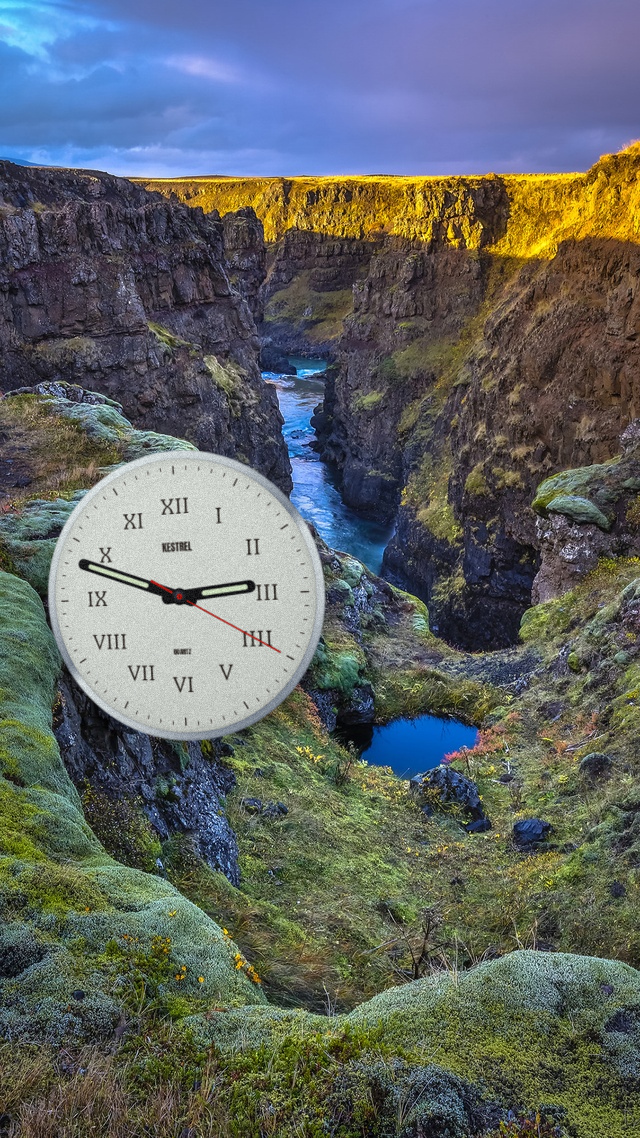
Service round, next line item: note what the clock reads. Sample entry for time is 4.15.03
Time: 2.48.20
